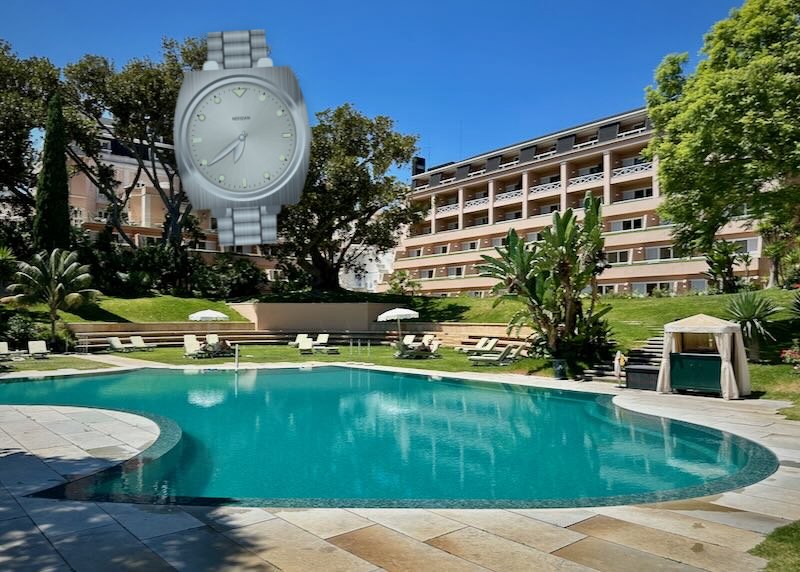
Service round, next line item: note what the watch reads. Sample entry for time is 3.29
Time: 6.39
